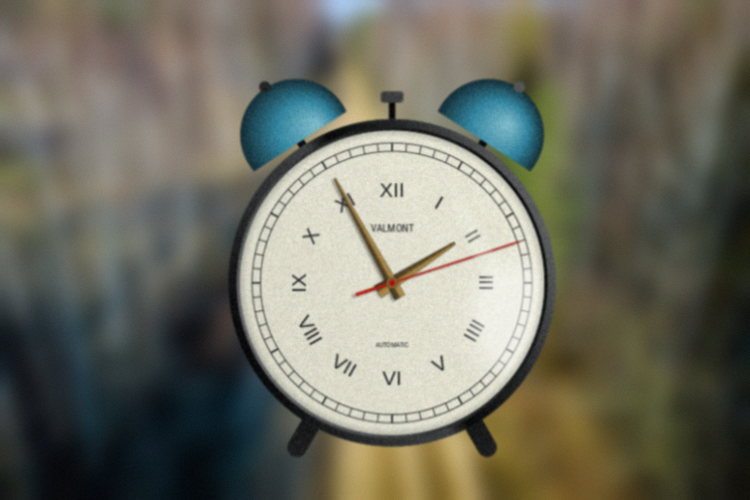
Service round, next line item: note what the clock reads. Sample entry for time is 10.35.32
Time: 1.55.12
